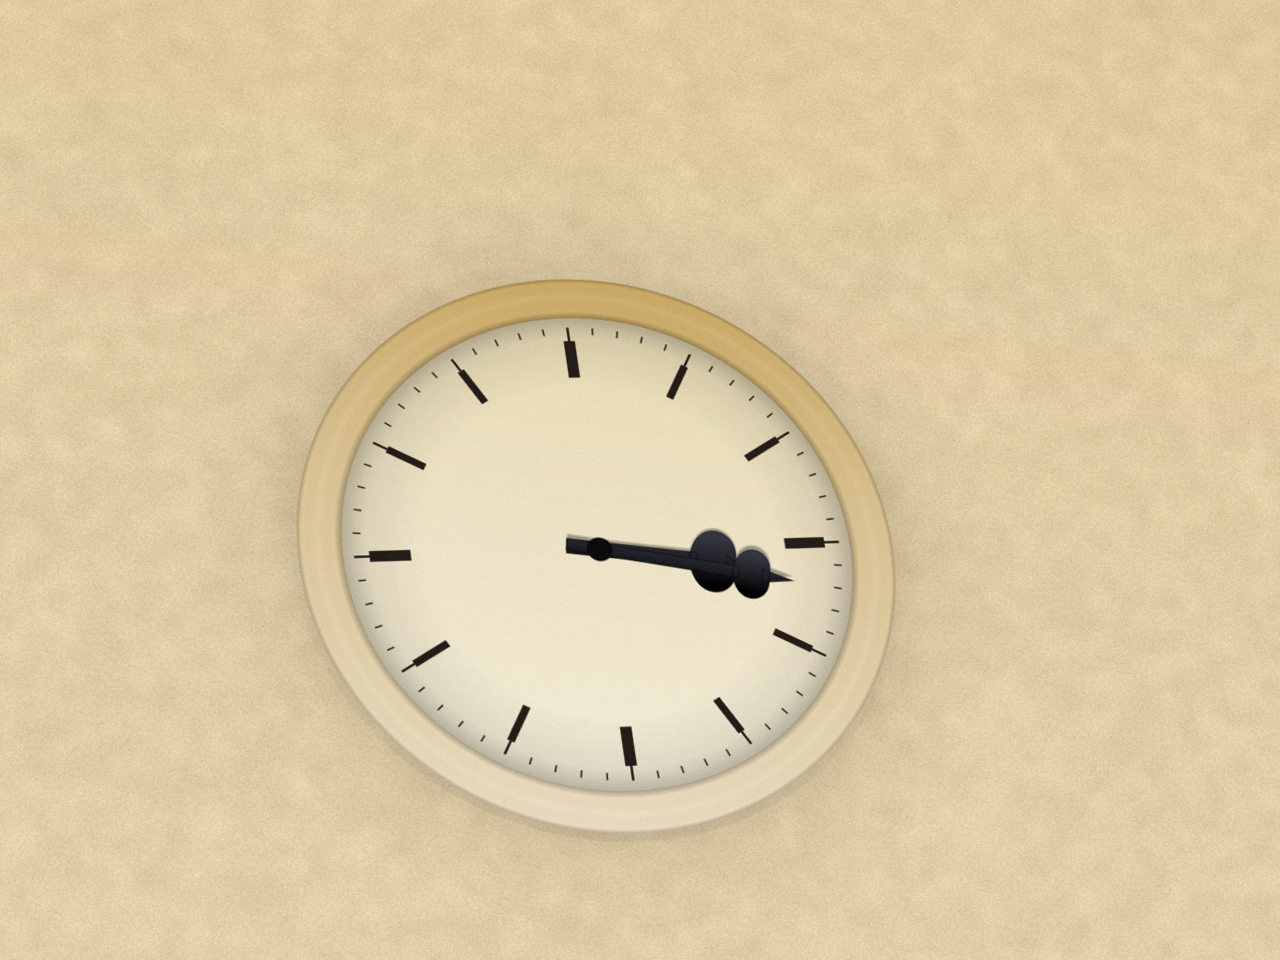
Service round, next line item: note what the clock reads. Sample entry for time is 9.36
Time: 3.17
